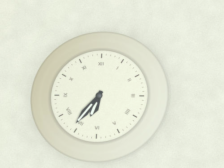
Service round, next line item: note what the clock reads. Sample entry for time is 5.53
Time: 6.36
